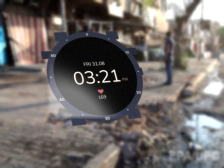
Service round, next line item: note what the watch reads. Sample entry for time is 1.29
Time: 3.21
